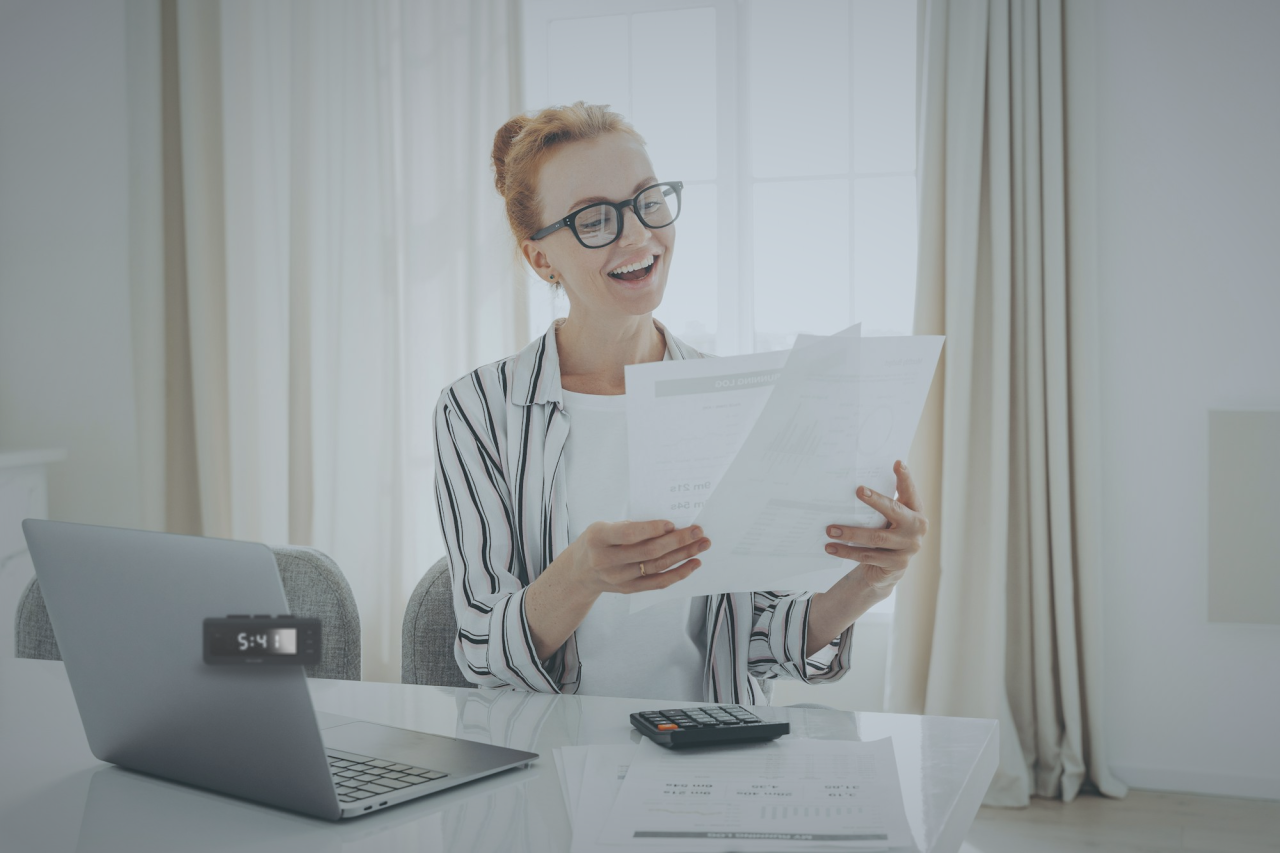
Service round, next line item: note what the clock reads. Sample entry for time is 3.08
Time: 5.41
